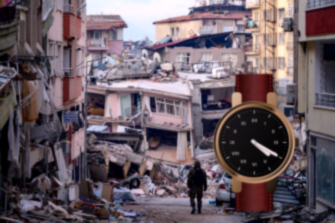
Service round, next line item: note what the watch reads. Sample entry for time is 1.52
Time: 4.20
